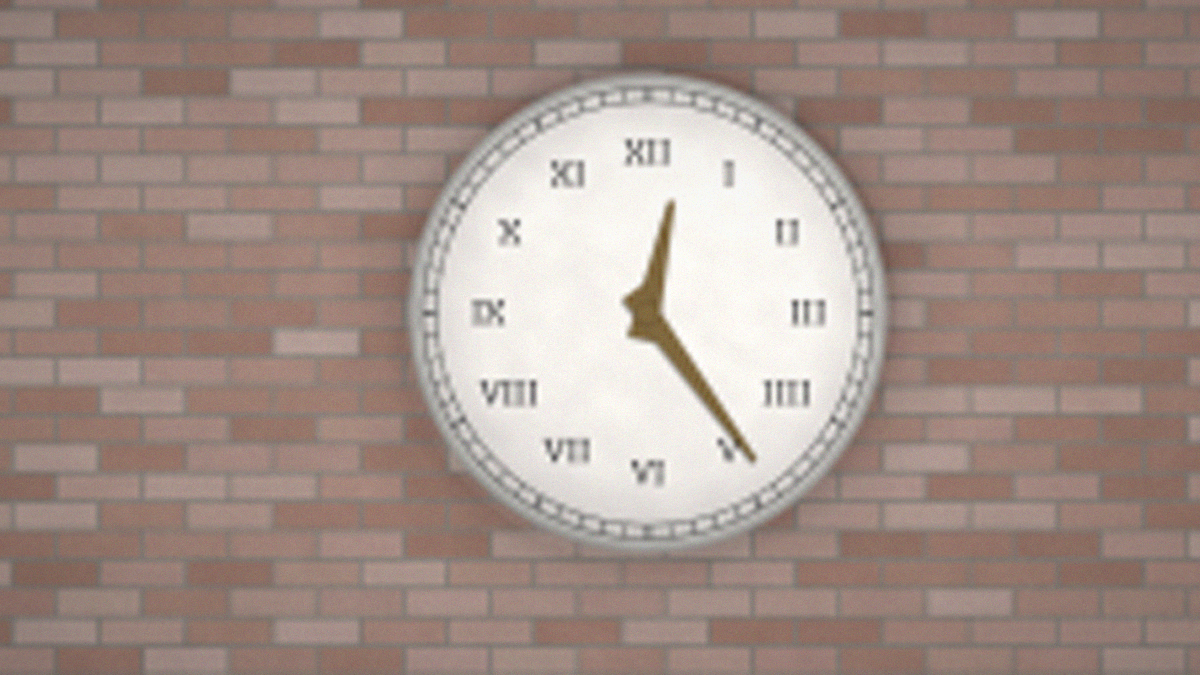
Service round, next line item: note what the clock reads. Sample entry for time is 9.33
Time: 12.24
